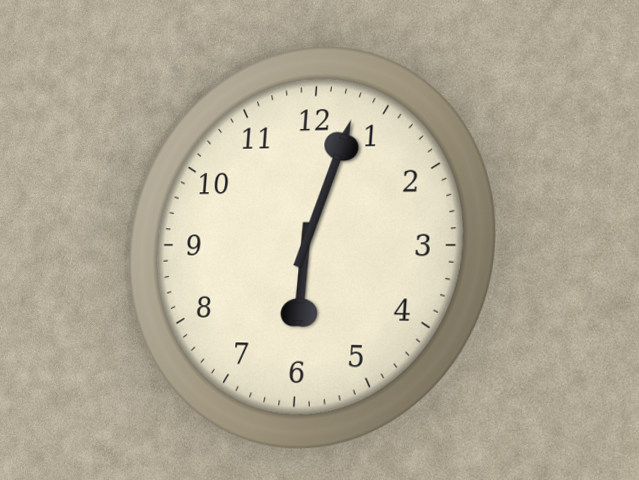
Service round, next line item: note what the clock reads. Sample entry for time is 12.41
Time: 6.03
